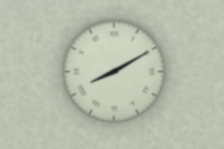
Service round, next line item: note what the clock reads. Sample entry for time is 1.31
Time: 8.10
